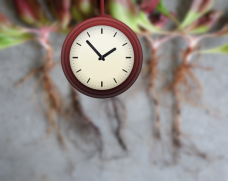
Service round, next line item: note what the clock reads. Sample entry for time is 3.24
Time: 1.53
